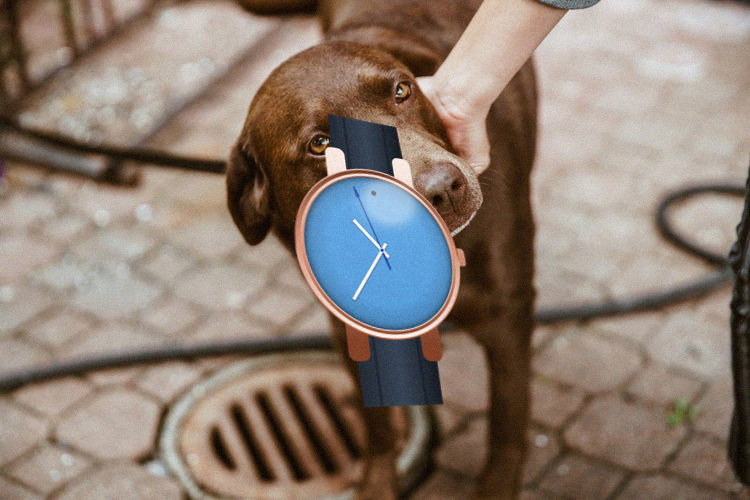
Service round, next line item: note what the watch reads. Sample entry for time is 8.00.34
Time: 10.35.57
